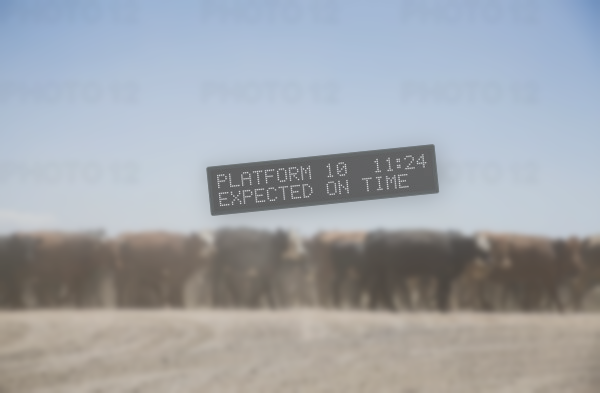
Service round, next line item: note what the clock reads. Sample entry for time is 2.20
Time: 11.24
